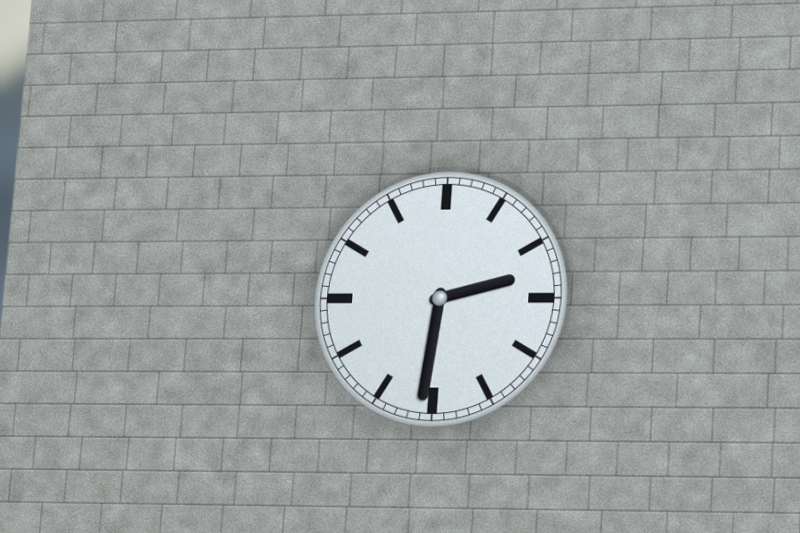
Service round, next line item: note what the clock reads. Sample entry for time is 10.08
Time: 2.31
